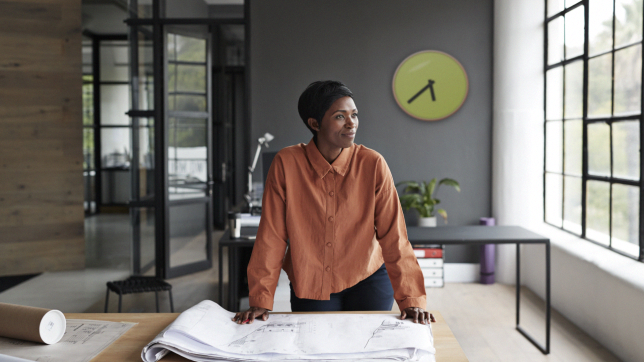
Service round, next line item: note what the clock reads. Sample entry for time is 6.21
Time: 5.38
